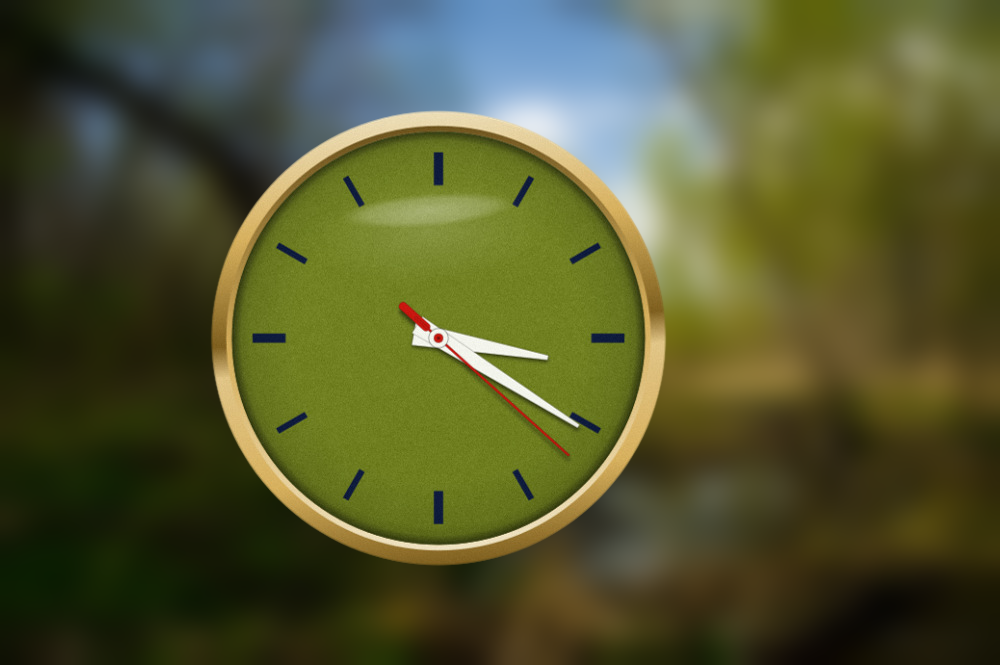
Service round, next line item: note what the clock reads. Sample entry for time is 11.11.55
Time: 3.20.22
